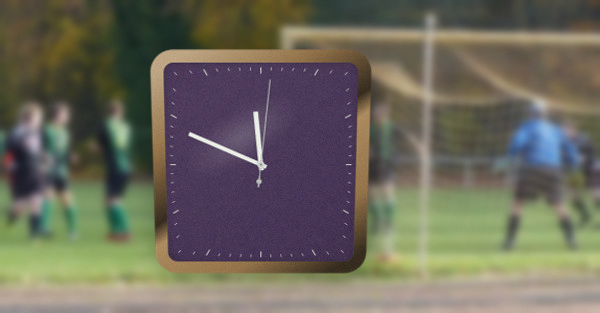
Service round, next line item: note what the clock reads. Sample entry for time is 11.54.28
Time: 11.49.01
